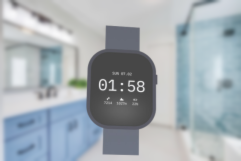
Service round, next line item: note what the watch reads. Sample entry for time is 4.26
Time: 1.58
